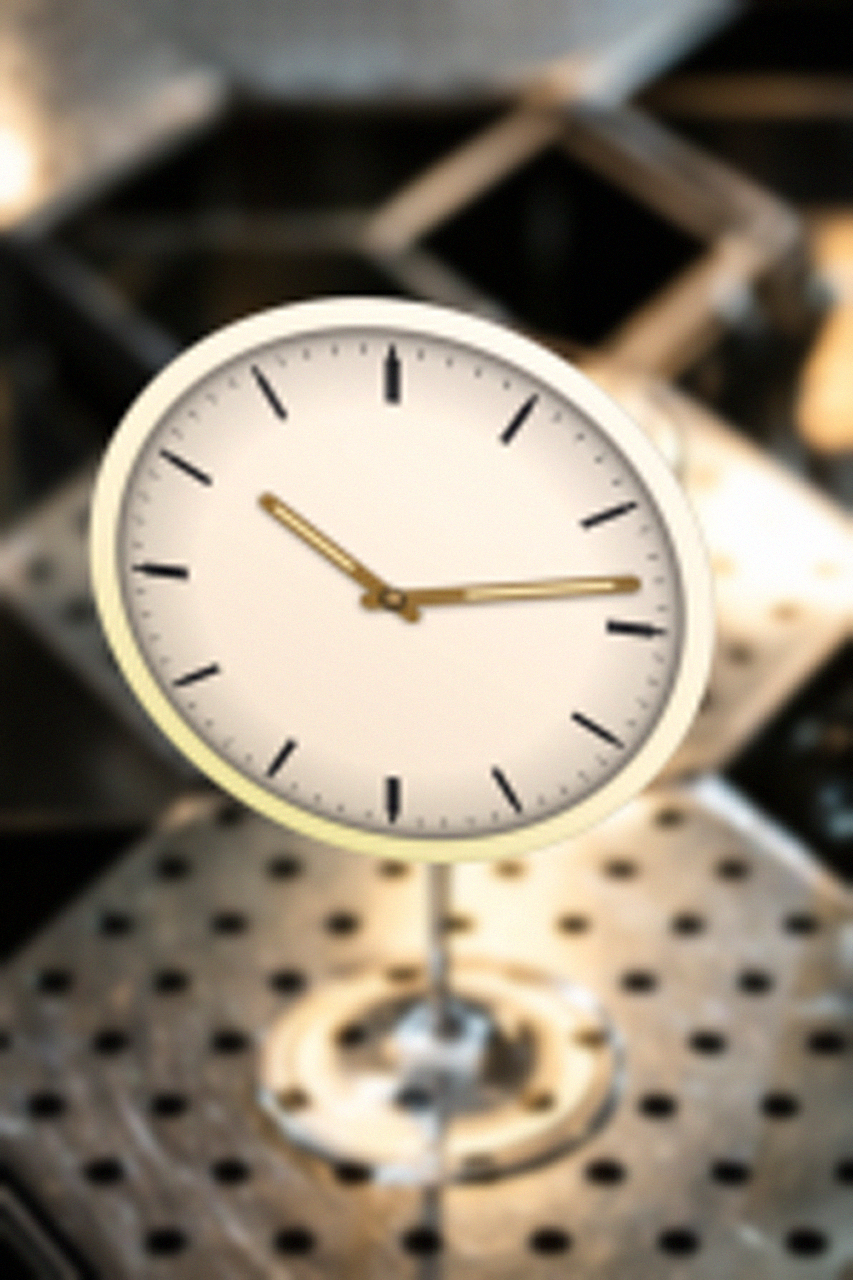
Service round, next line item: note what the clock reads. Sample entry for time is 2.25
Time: 10.13
